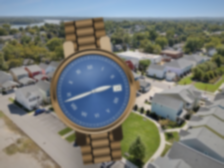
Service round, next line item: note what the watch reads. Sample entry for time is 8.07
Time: 2.43
